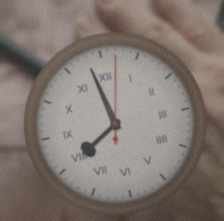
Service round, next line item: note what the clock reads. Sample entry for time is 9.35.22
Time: 7.58.02
